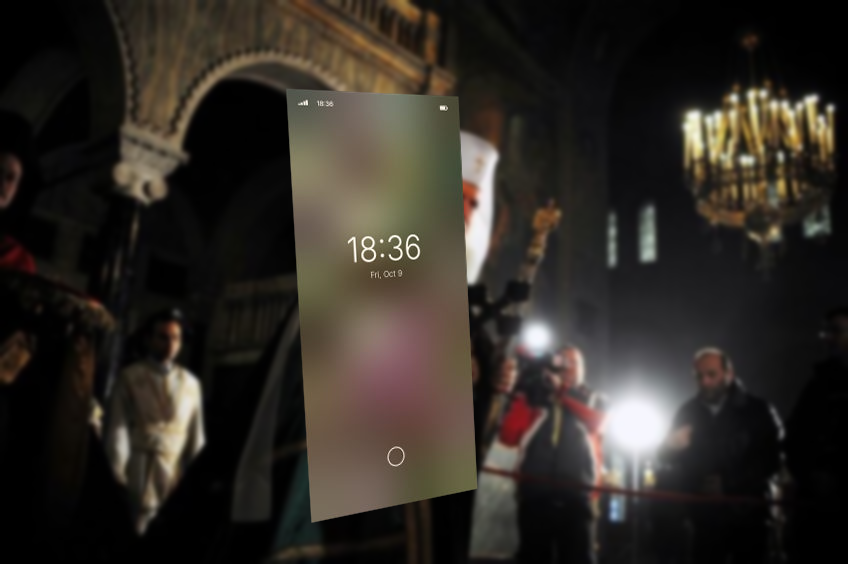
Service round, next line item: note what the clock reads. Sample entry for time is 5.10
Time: 18.36
